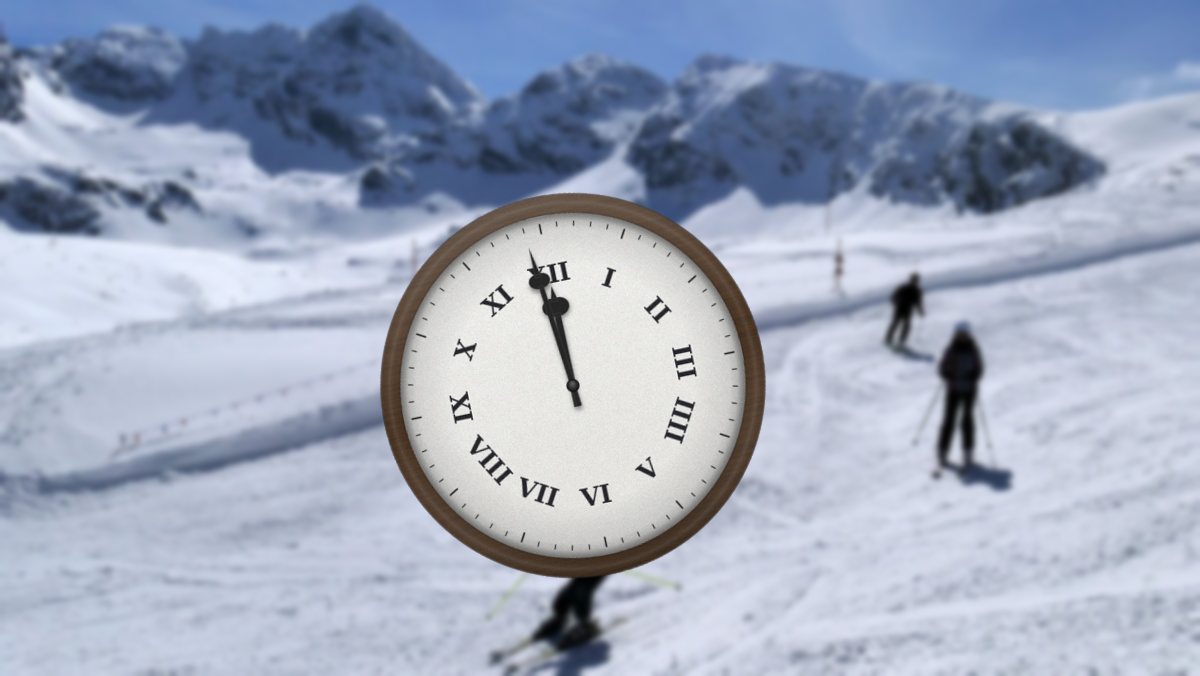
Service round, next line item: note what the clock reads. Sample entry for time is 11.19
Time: 11.59
